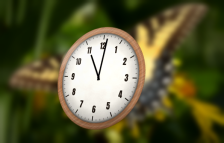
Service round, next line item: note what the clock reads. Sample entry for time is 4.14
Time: 11.01
